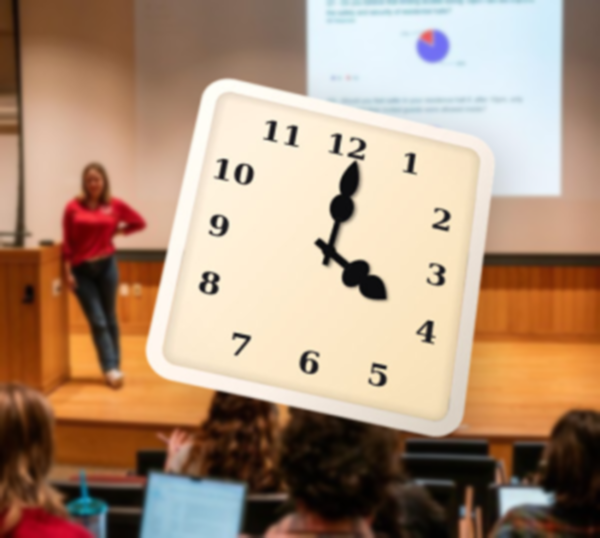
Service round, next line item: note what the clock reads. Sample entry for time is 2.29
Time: 4.01
